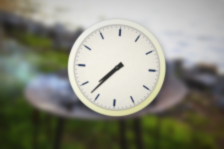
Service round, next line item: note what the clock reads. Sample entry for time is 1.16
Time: 7.37
